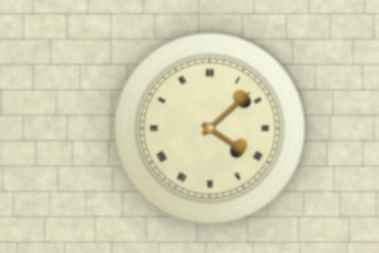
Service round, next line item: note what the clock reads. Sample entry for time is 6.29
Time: 4.08
